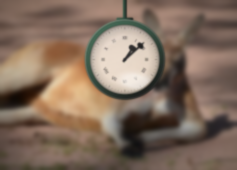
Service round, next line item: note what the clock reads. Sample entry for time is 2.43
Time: 1.08
